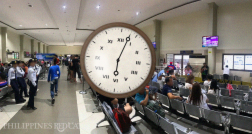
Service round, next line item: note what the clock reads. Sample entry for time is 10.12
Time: 6.03
